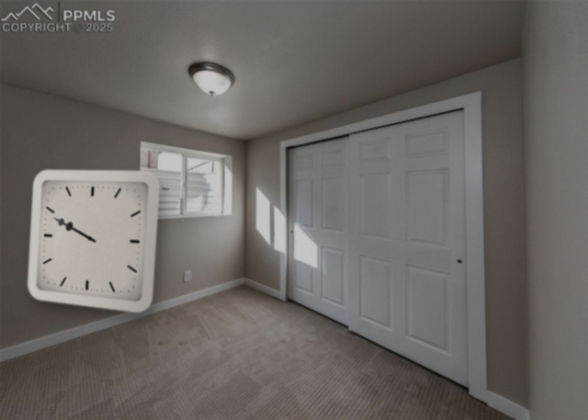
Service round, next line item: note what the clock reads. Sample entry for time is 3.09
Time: 9.49
